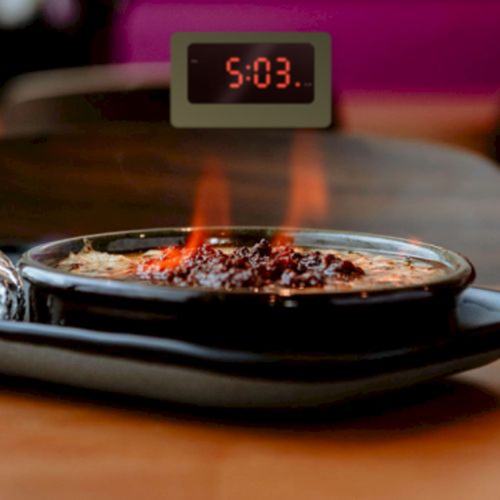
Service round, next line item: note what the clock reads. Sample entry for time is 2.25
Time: 5.03
